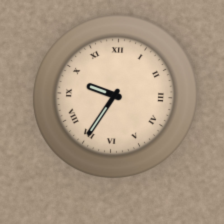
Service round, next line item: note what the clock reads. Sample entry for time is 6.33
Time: 9.35
